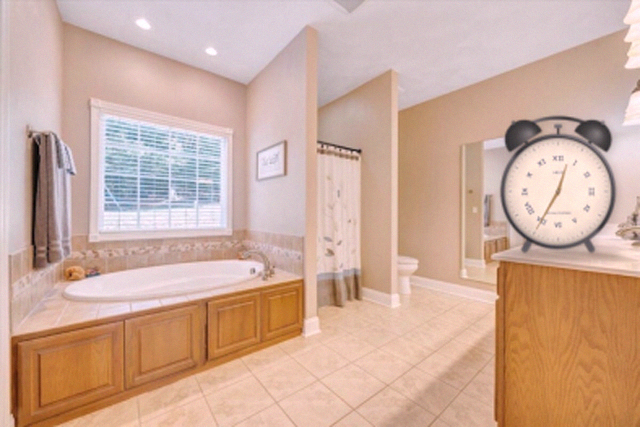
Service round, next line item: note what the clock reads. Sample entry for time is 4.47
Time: 12.35
